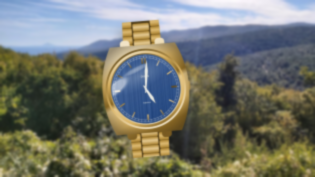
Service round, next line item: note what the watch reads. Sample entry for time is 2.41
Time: 5.01
